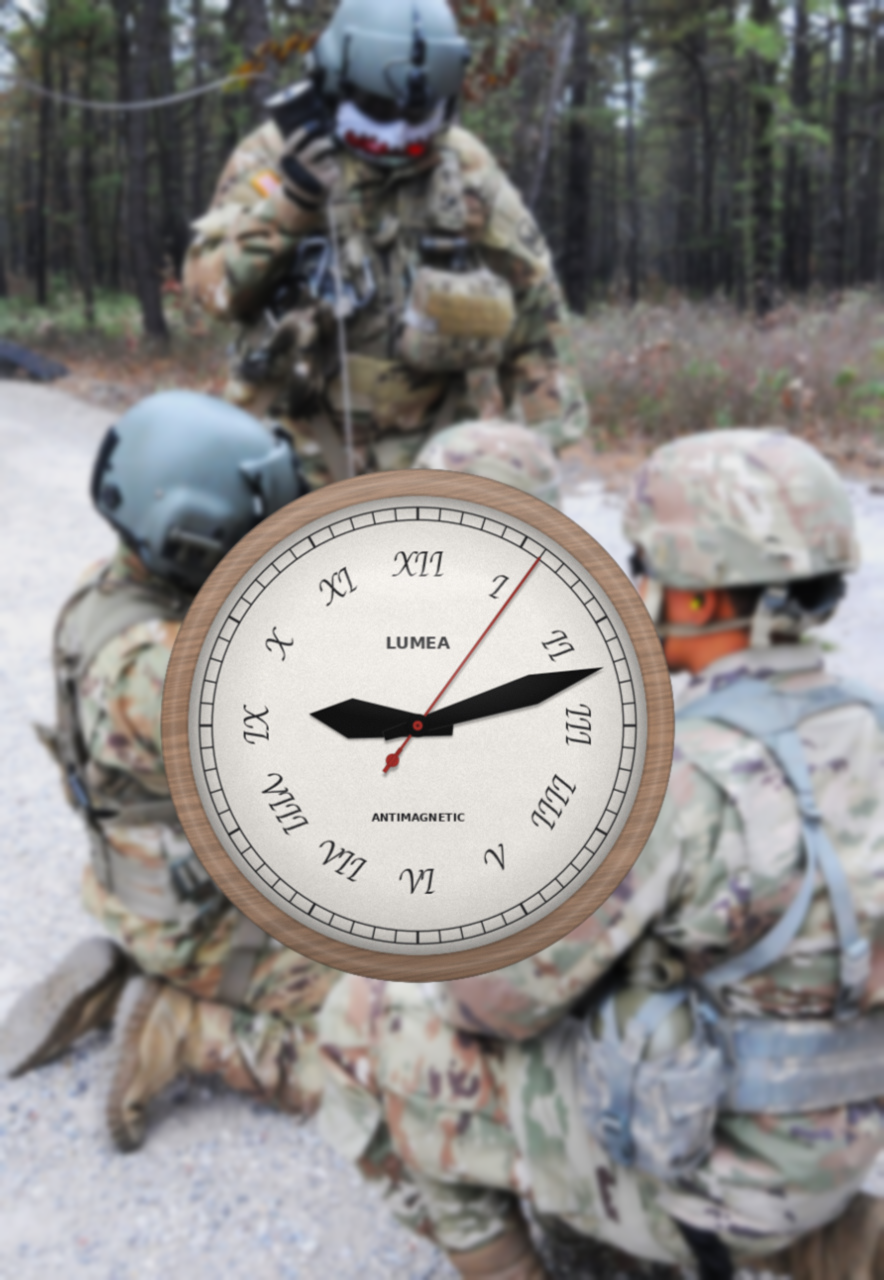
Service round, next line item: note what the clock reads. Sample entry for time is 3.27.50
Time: 9.12.06
